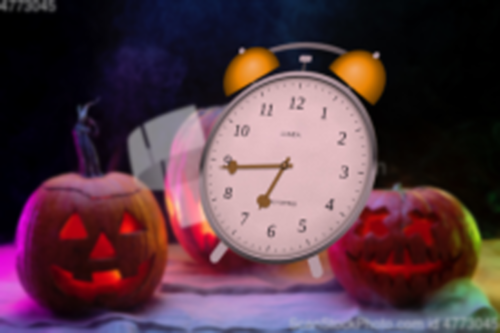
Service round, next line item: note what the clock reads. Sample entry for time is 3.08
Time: 6.44
